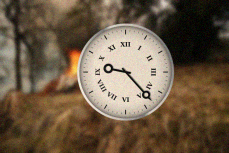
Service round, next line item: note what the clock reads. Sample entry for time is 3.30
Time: 9.23
